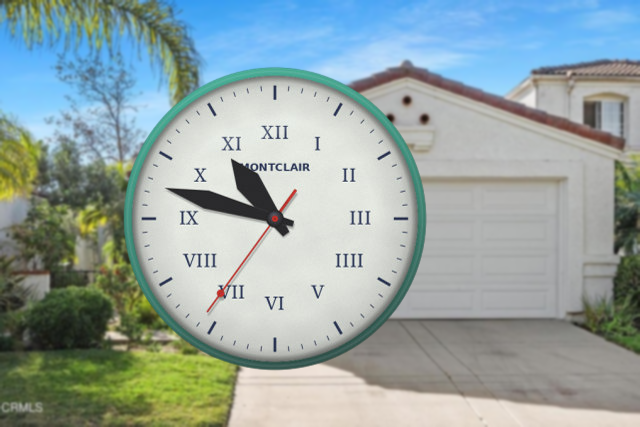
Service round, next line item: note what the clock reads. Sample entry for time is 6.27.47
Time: 10.47.36
